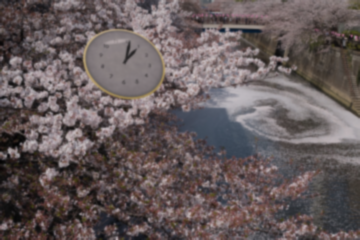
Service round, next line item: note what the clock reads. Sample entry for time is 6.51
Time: 1.01
